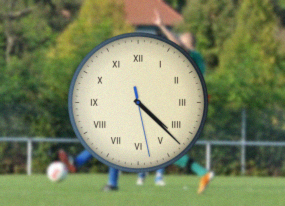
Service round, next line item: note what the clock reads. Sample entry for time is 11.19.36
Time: 4.22.28
